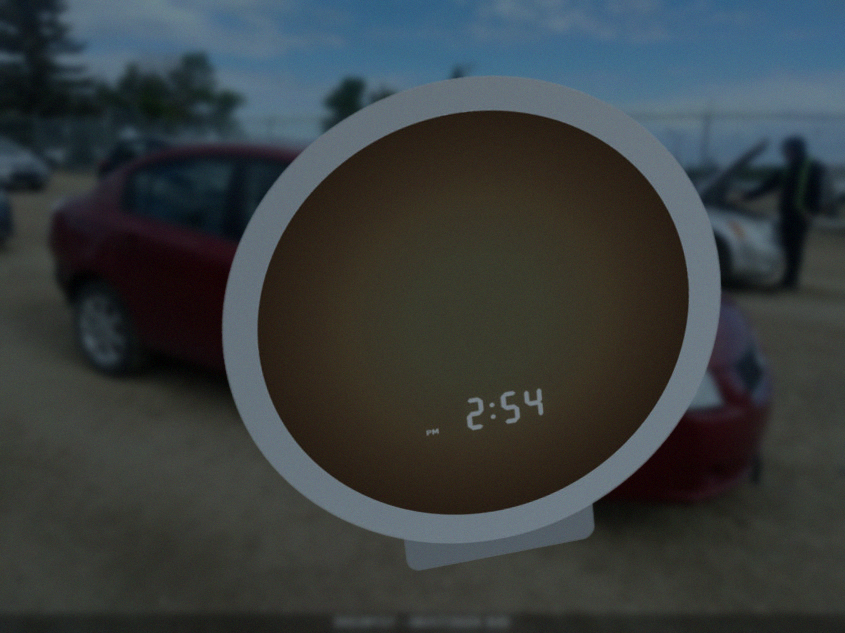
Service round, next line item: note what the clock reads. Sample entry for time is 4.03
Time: 2.54
